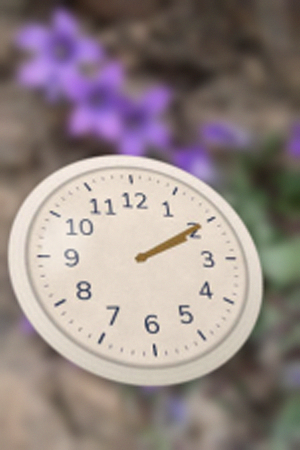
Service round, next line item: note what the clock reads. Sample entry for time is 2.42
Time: 2.10
